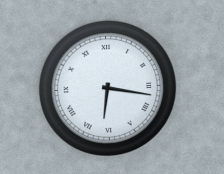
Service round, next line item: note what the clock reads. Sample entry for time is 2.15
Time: 6.17
